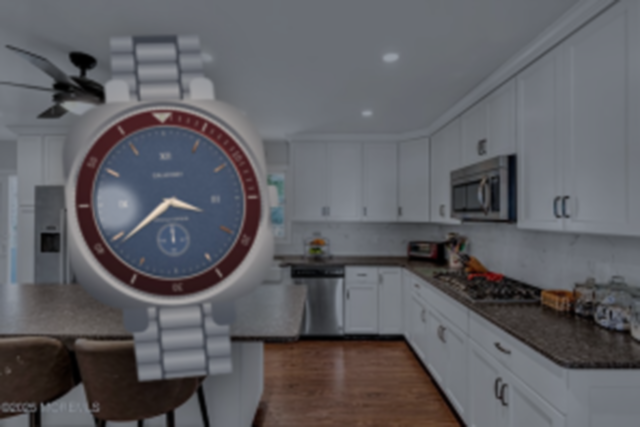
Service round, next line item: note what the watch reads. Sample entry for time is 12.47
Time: 3.39
